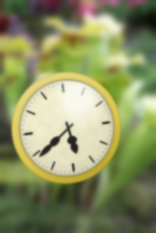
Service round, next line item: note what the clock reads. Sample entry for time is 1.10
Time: 5.39
